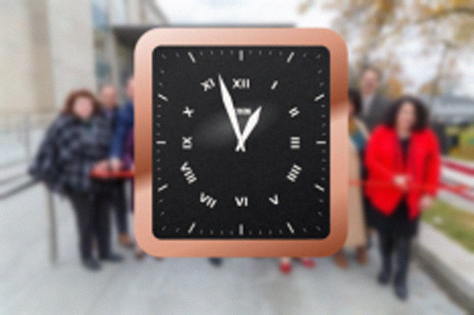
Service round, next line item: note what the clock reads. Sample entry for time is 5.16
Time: 12.57
